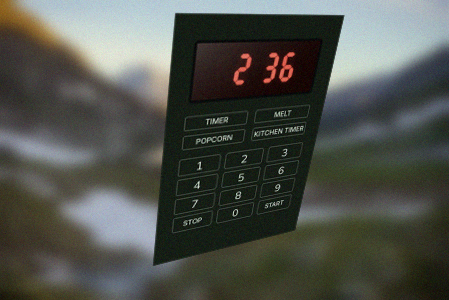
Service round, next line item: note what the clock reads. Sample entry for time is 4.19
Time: 2.36
